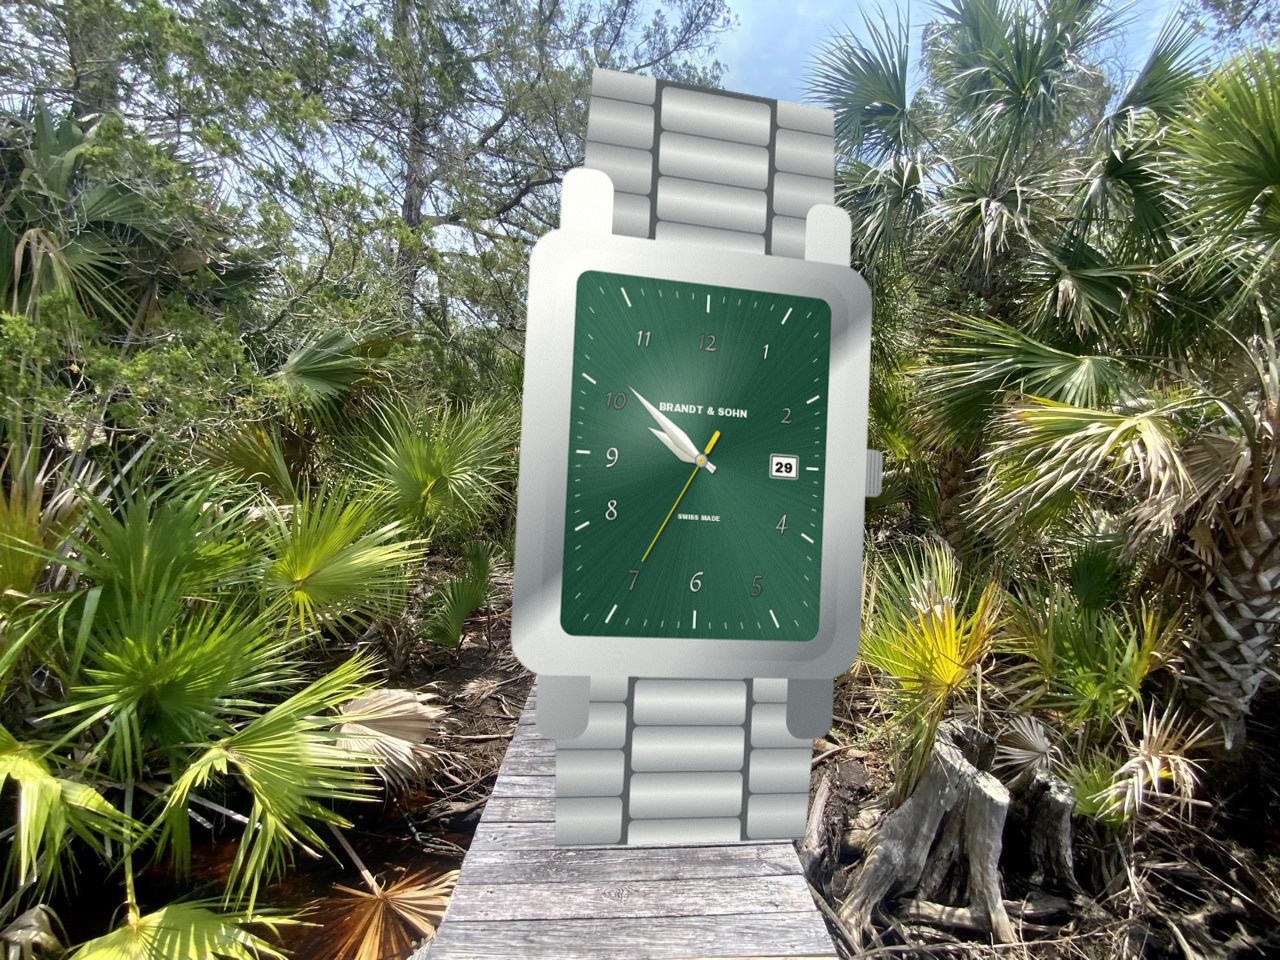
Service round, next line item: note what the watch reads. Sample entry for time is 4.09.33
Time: 9.51.35
